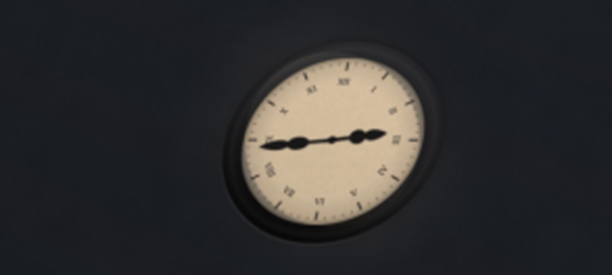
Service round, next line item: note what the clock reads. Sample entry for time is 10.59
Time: 2.44
